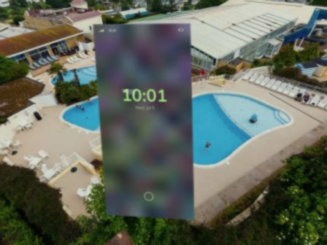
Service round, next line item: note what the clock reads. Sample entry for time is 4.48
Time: 10.01
